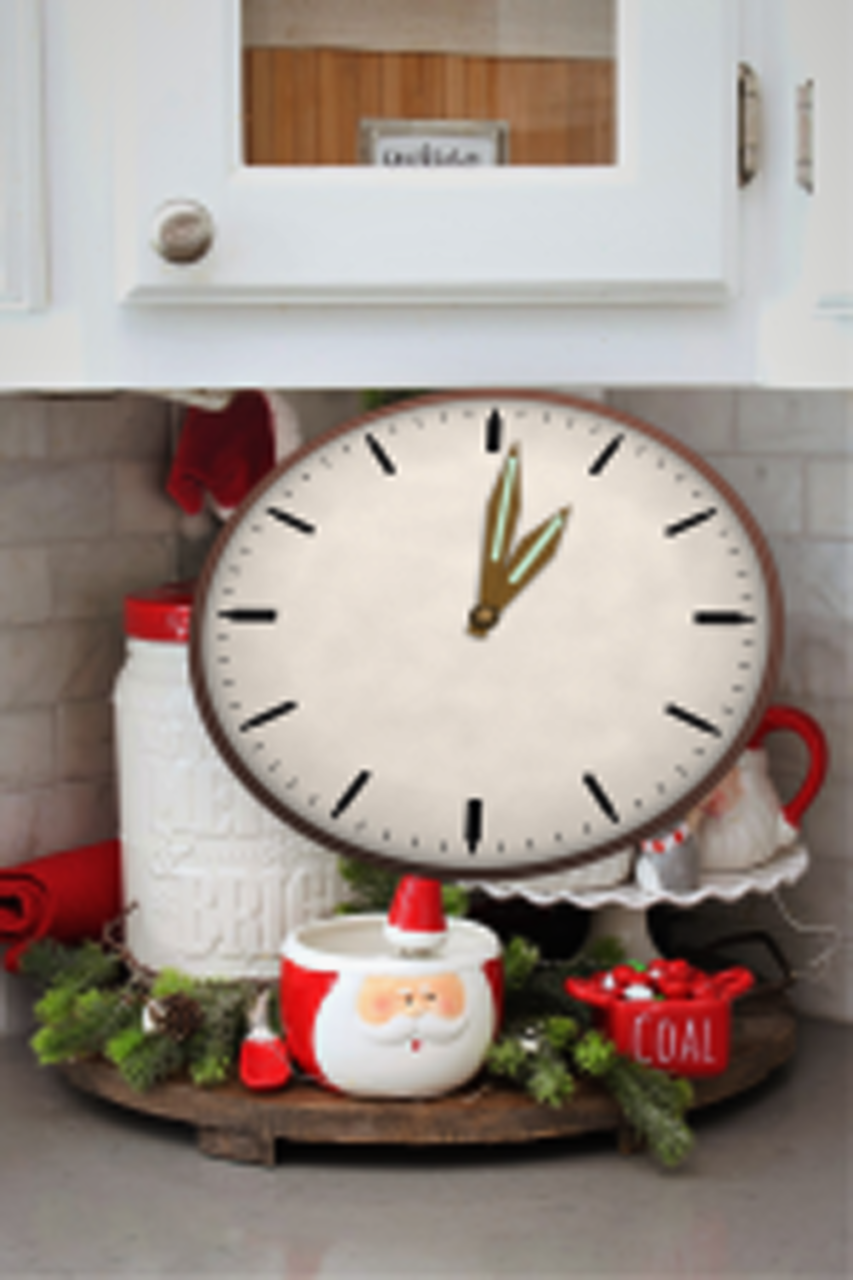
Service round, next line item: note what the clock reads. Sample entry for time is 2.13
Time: 1.01
